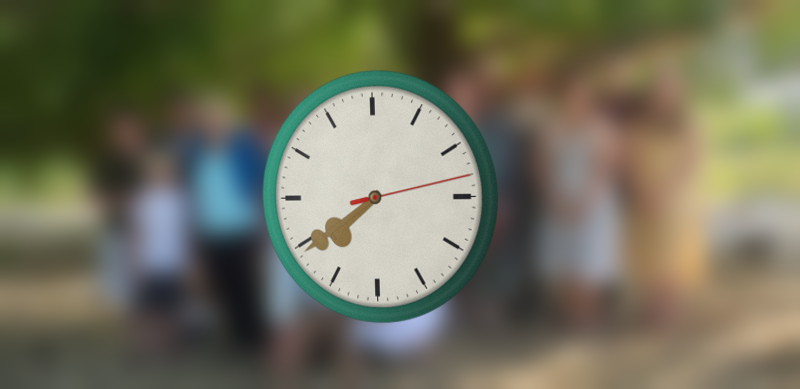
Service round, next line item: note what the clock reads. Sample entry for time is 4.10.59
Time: 7.39.13
